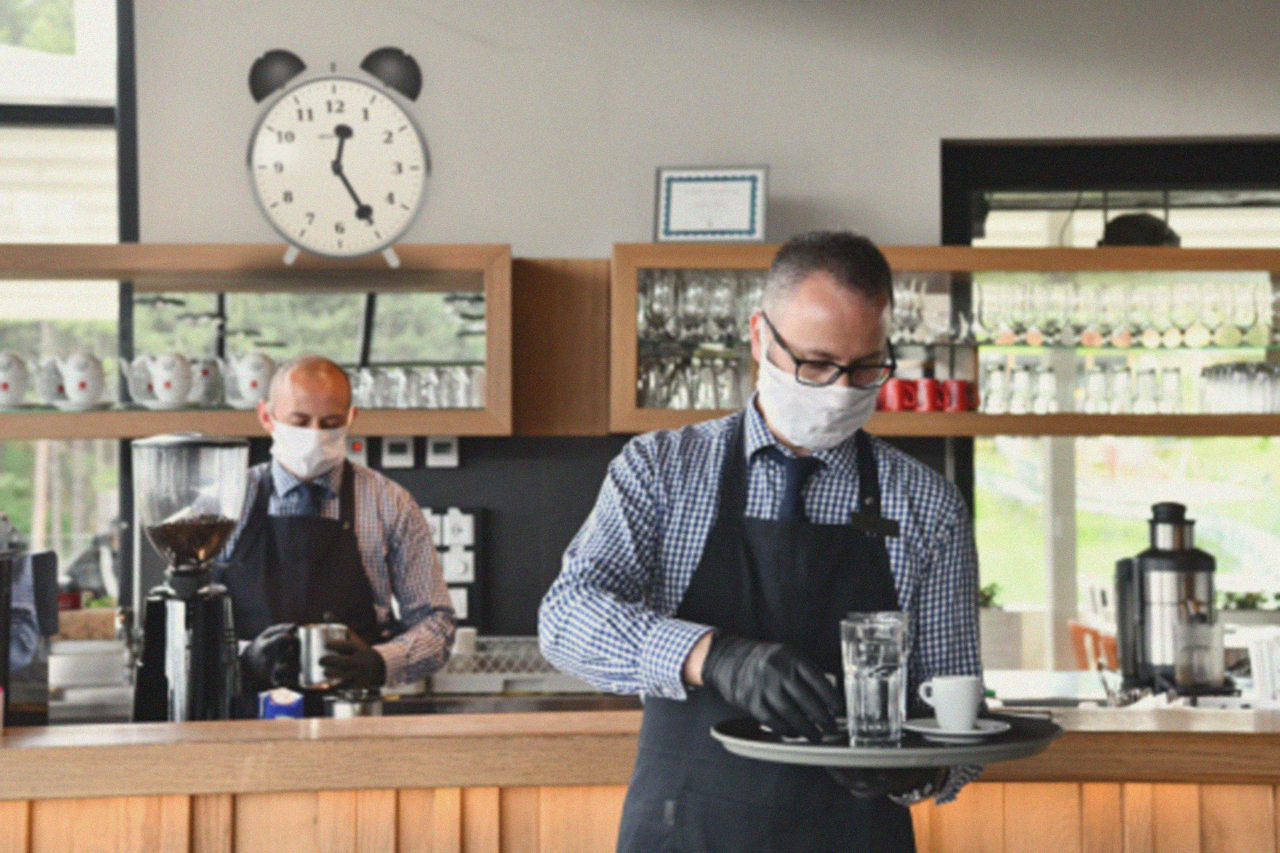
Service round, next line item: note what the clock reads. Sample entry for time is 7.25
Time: 12.25
